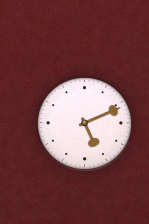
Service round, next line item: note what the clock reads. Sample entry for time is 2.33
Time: 5.11
